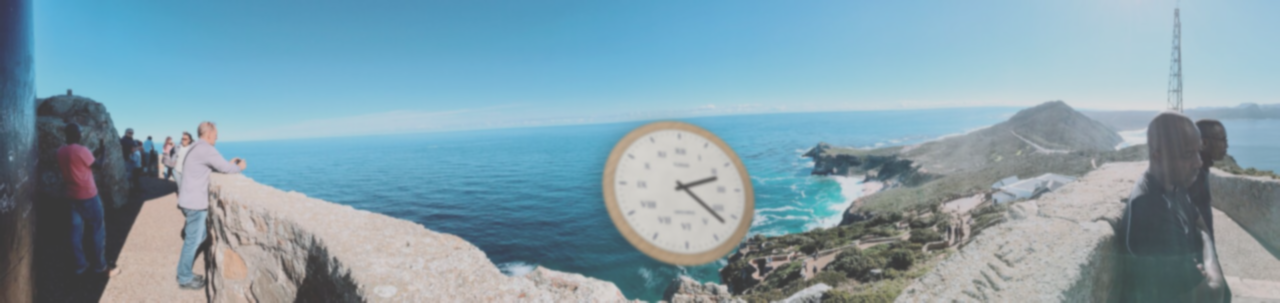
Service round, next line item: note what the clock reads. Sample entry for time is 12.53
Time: 2.22
